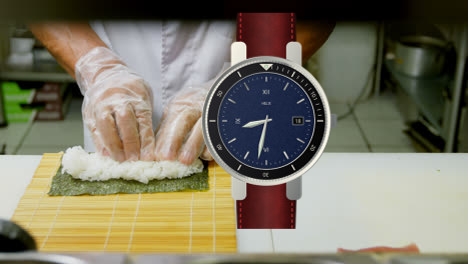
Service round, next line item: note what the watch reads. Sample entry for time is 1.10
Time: 8.32
